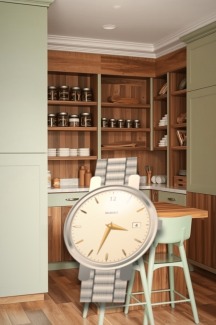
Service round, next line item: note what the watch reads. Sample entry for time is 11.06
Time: 3.33
